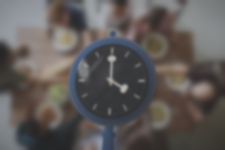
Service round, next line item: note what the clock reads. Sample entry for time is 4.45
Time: 4.00
